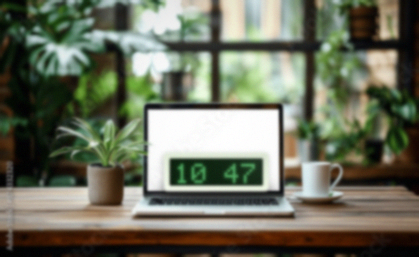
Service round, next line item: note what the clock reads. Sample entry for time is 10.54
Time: 10.47
